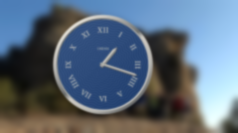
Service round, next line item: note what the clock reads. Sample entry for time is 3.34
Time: 1.18
